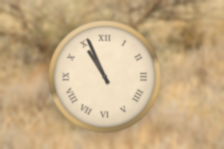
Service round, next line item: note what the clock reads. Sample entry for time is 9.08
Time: 10.56
